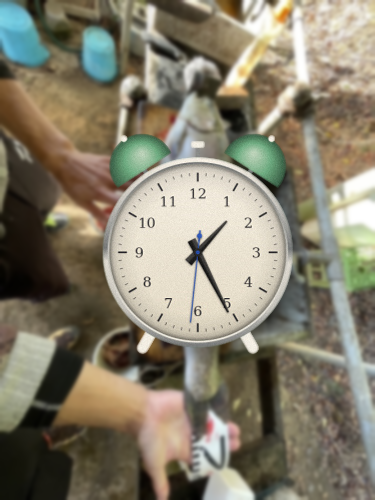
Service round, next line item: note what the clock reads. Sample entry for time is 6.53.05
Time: 1.25.31
